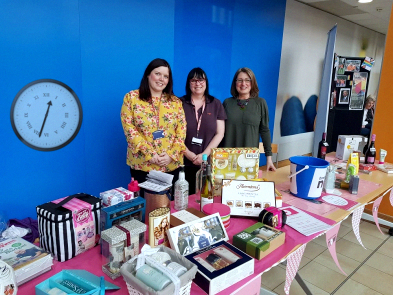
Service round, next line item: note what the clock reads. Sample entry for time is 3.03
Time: 12.33
